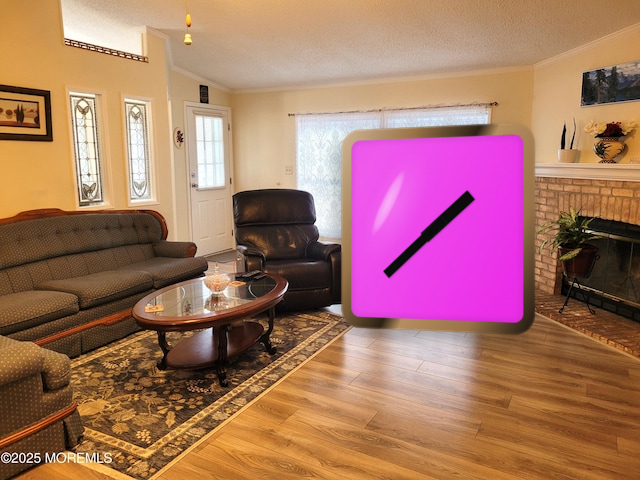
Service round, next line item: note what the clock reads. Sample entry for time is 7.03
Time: 1.38
